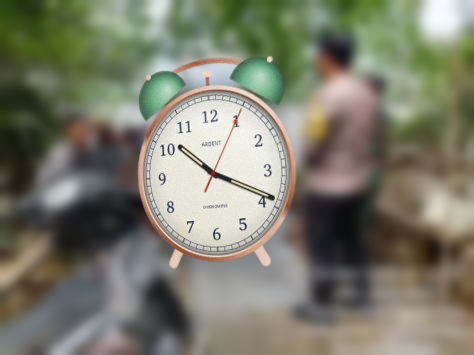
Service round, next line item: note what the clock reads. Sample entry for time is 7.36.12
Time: 10.19.05
